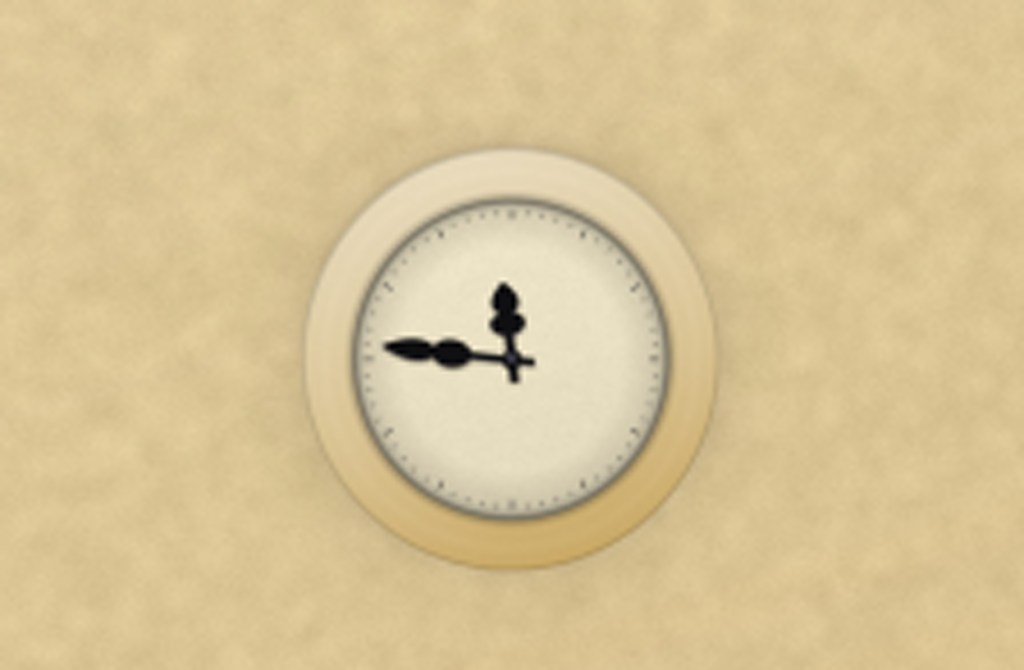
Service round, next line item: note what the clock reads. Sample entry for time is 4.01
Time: 11.46
